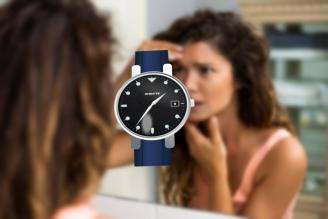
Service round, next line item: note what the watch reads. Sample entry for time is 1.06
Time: 1.36
